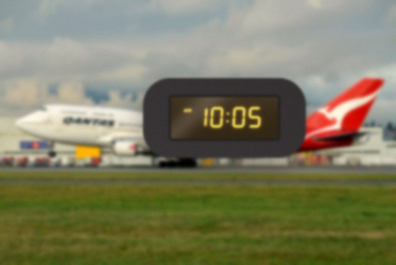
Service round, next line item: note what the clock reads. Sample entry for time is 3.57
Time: 10.05
